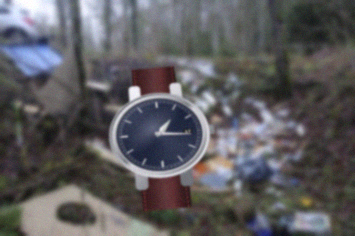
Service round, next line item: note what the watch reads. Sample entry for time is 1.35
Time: 1.16
